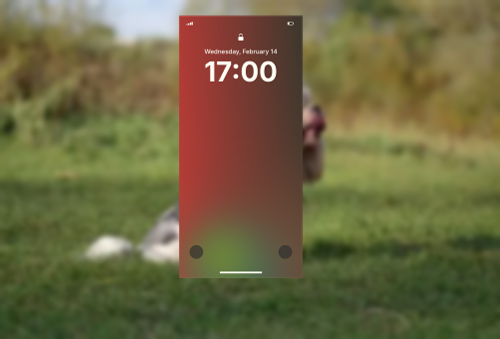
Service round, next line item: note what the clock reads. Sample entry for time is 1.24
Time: 17.00
